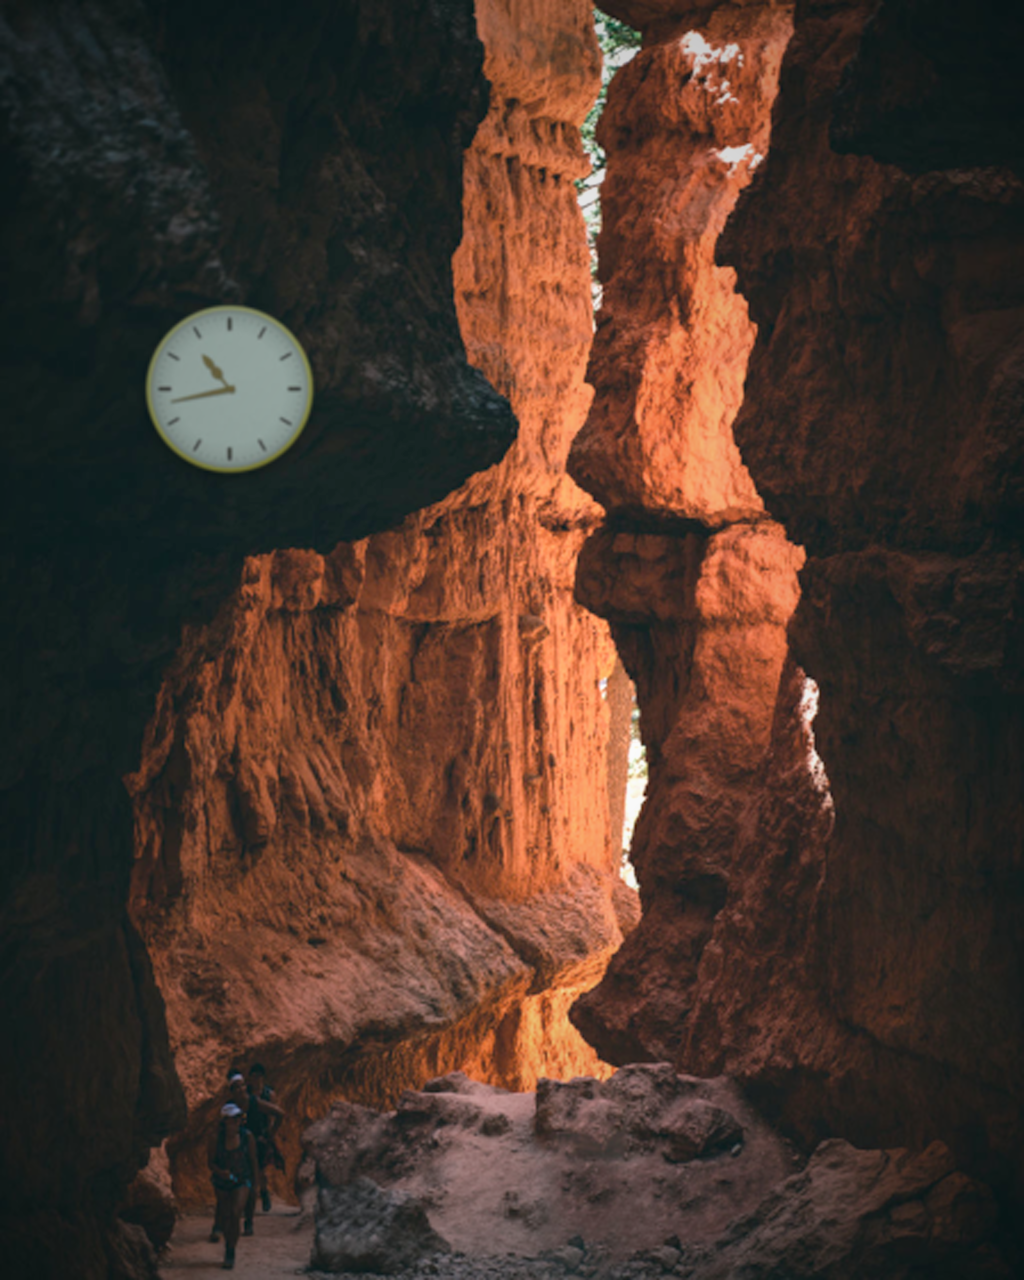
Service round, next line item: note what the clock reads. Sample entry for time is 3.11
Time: 10.43
